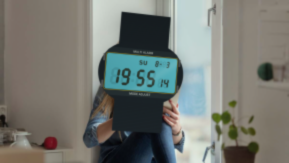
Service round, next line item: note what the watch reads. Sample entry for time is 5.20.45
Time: 19.55.14
